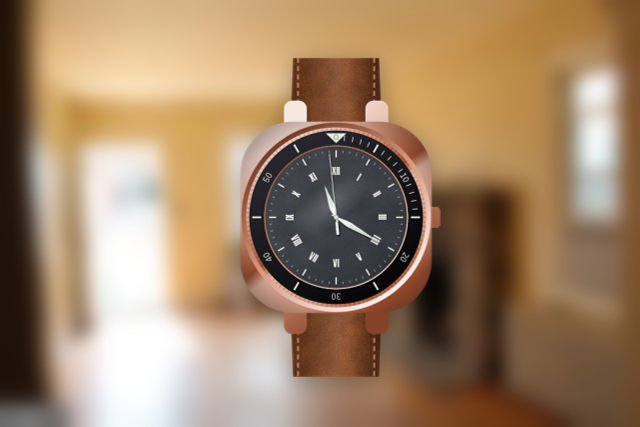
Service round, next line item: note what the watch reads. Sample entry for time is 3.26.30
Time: 11.19.59
